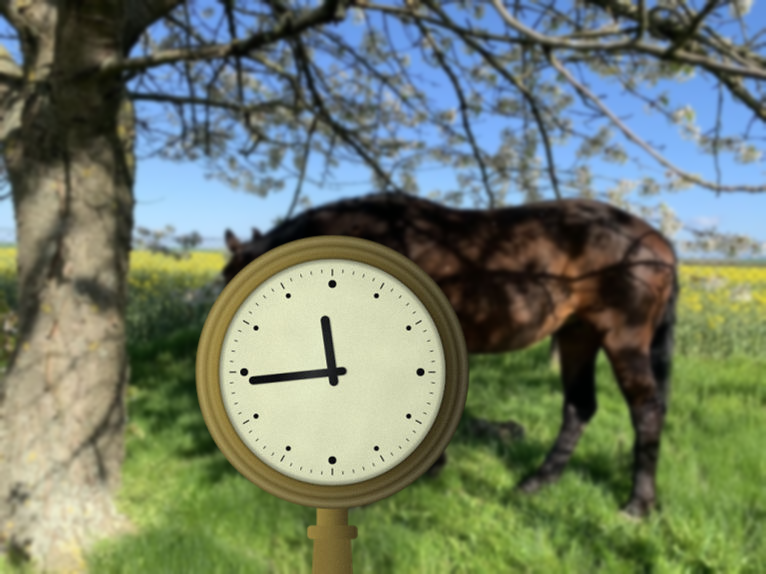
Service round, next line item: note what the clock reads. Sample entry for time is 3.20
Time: 11.44
